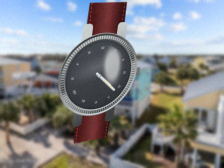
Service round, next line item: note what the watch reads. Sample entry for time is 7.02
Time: 4.22
